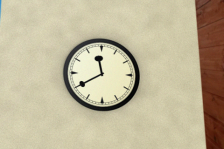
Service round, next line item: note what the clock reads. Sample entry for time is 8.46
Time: 11.40
